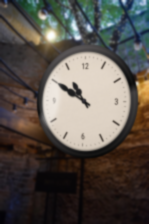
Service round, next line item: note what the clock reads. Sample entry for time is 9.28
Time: 10.50
